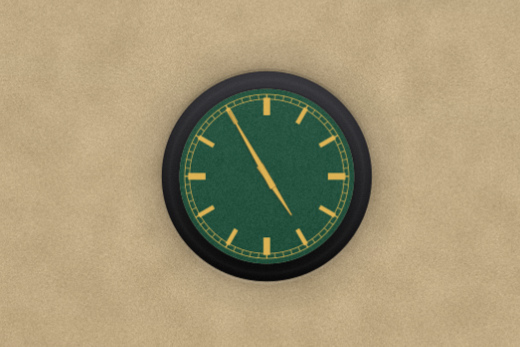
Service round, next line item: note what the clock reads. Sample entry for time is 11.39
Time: 4.55
